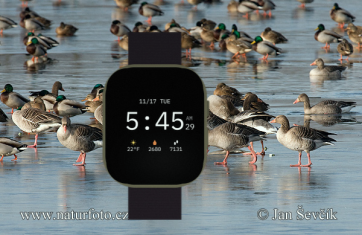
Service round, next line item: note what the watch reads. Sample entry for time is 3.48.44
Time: 5.45.29
